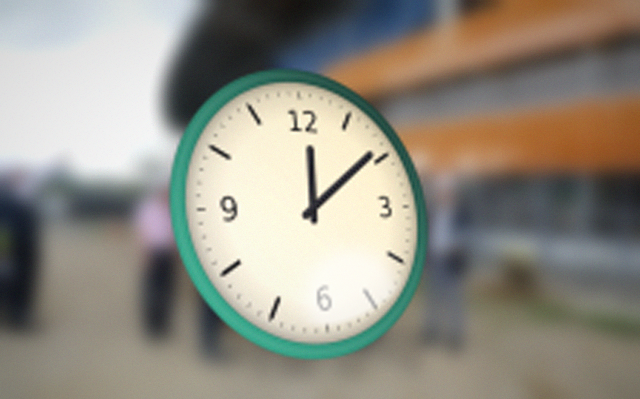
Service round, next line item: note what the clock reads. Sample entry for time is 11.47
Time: 12.09
